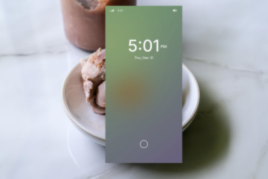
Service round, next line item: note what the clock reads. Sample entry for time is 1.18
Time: 5.01
